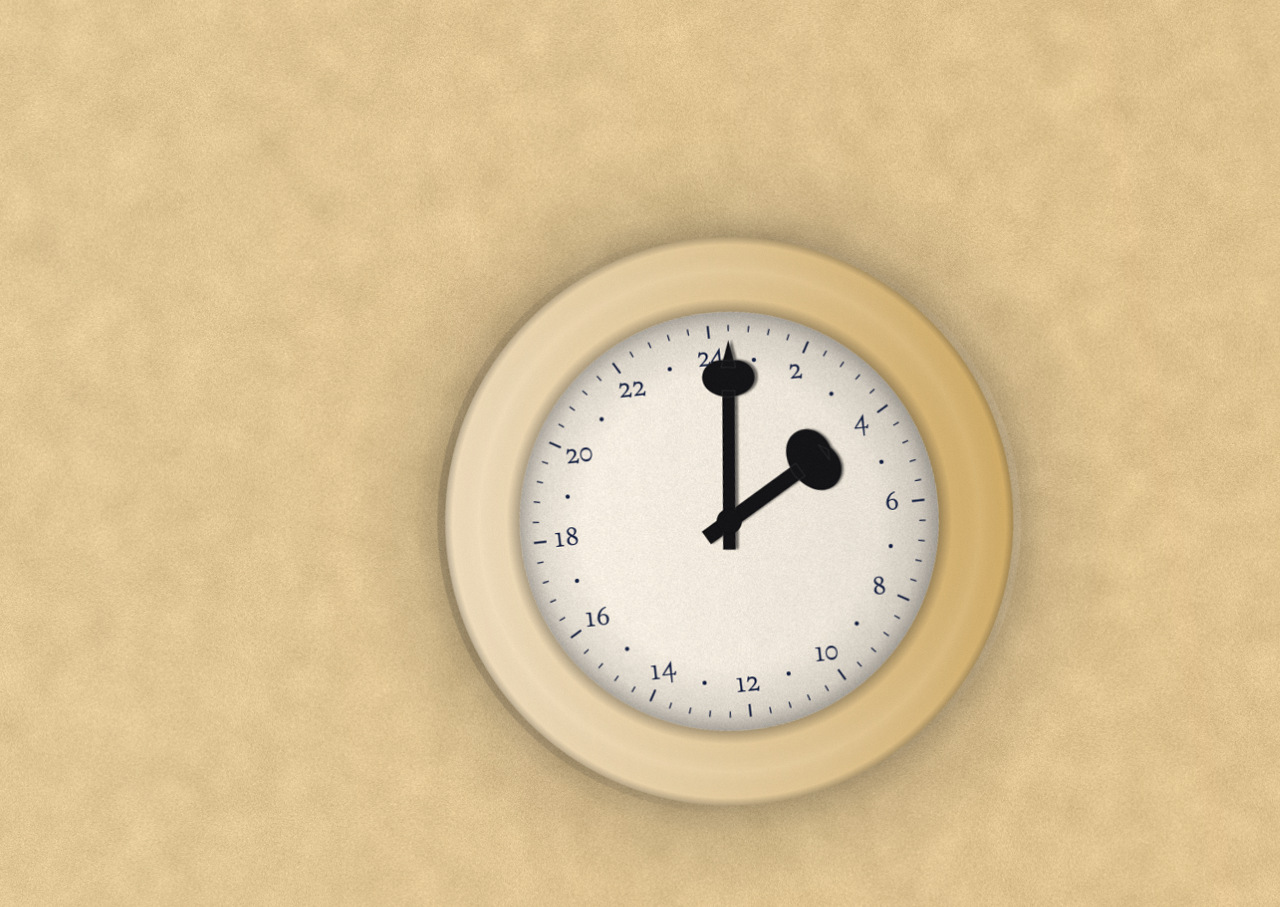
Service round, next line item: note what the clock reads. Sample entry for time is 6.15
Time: 4.01
